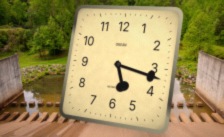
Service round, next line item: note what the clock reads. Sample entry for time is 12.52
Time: 5.17
